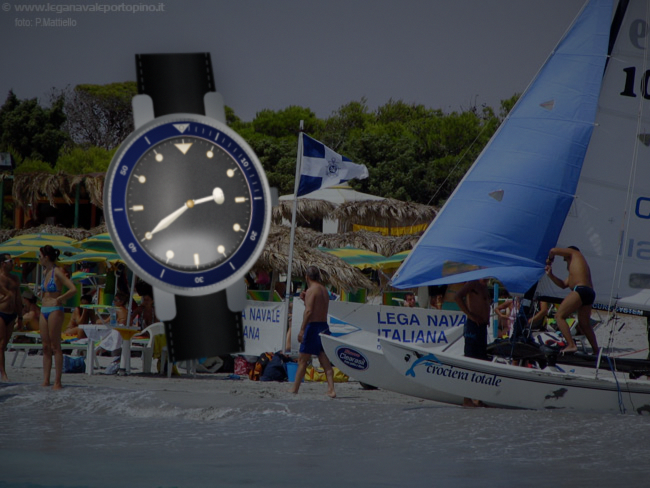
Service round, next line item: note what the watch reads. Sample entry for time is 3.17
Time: 2.40
